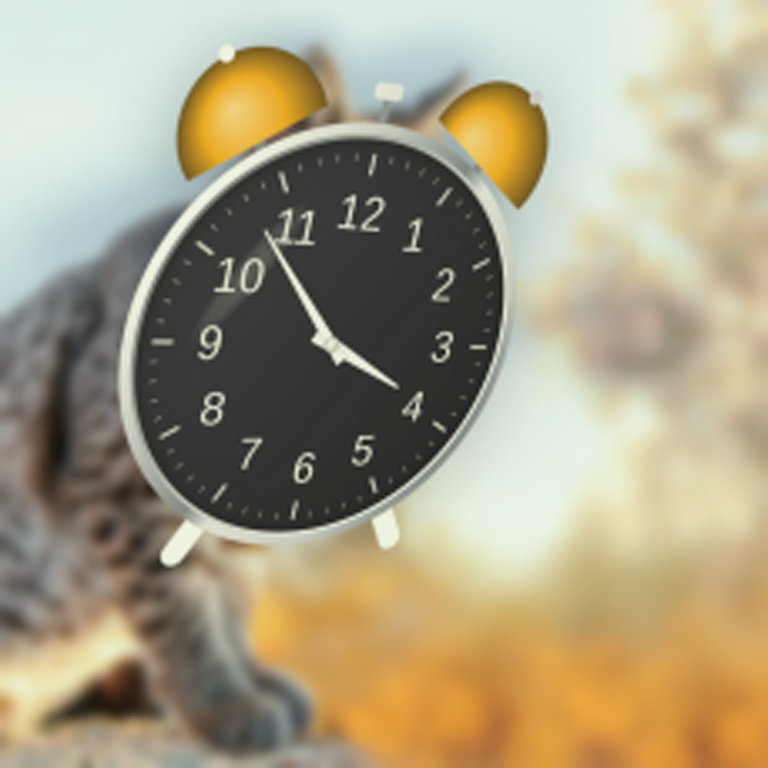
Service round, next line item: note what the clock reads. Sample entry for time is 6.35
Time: 3.53
